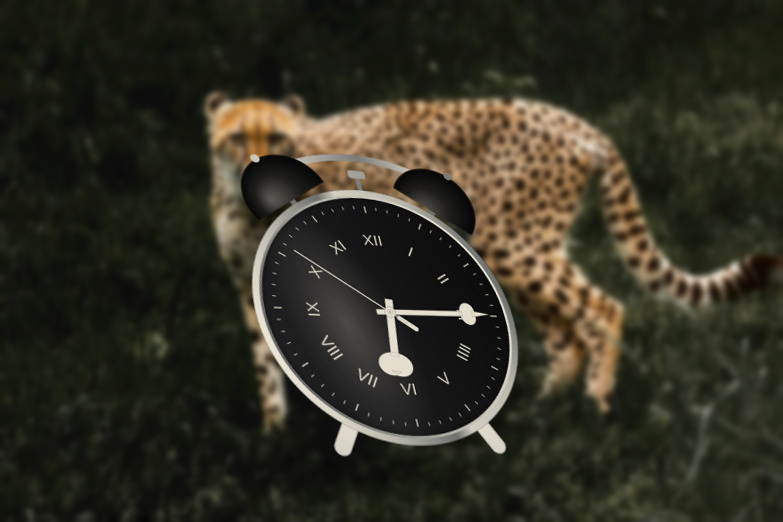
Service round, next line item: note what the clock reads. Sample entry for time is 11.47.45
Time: 6.14.51
